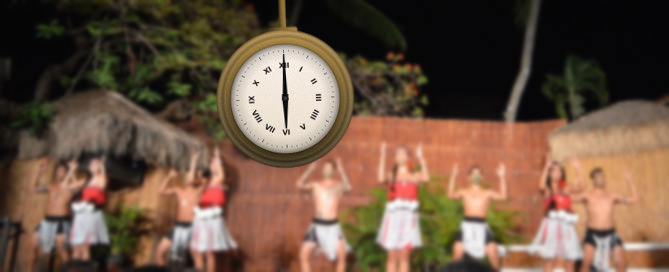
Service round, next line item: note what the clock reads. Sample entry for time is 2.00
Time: 6.00
